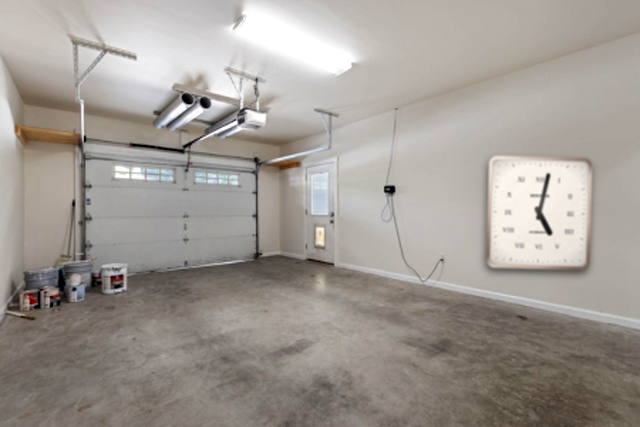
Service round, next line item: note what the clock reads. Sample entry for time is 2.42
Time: 5.02
